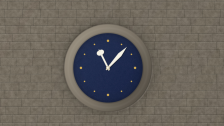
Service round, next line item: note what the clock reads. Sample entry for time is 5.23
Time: 11.07
